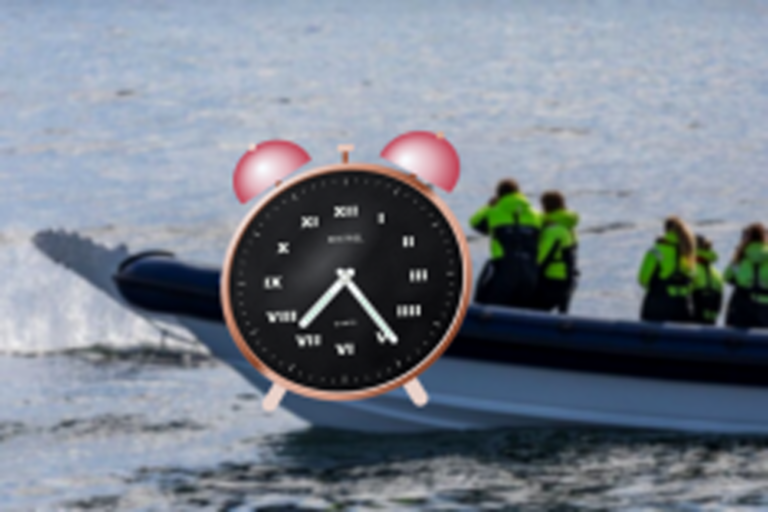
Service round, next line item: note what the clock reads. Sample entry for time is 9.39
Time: 7.24
